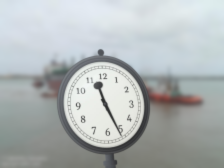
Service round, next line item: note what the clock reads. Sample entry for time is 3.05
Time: 11.26
